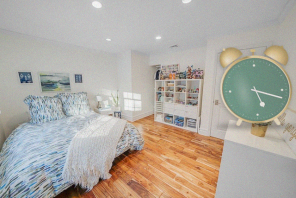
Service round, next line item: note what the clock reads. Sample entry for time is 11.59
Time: 5.18
